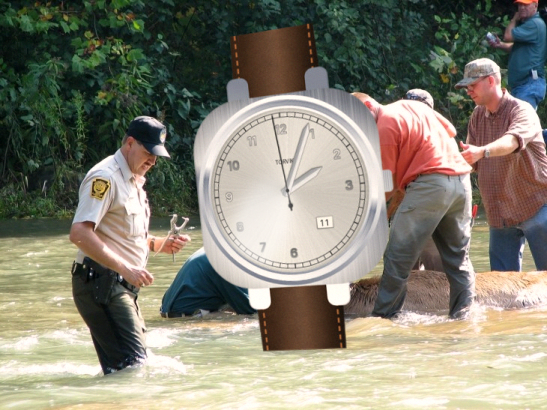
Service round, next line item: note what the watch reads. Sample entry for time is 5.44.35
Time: 2.03.59
